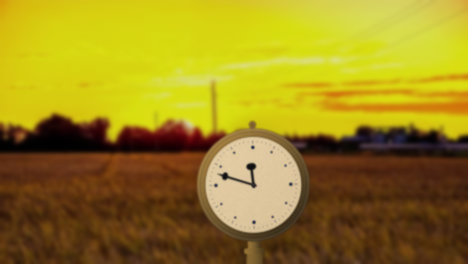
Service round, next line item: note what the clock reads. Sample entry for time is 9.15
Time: 11.48
